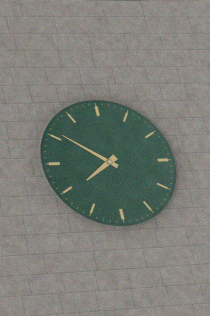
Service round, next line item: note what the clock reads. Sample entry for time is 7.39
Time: 7.51
